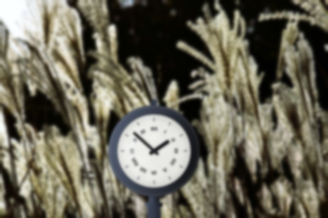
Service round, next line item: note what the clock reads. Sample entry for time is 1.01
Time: 1.52
